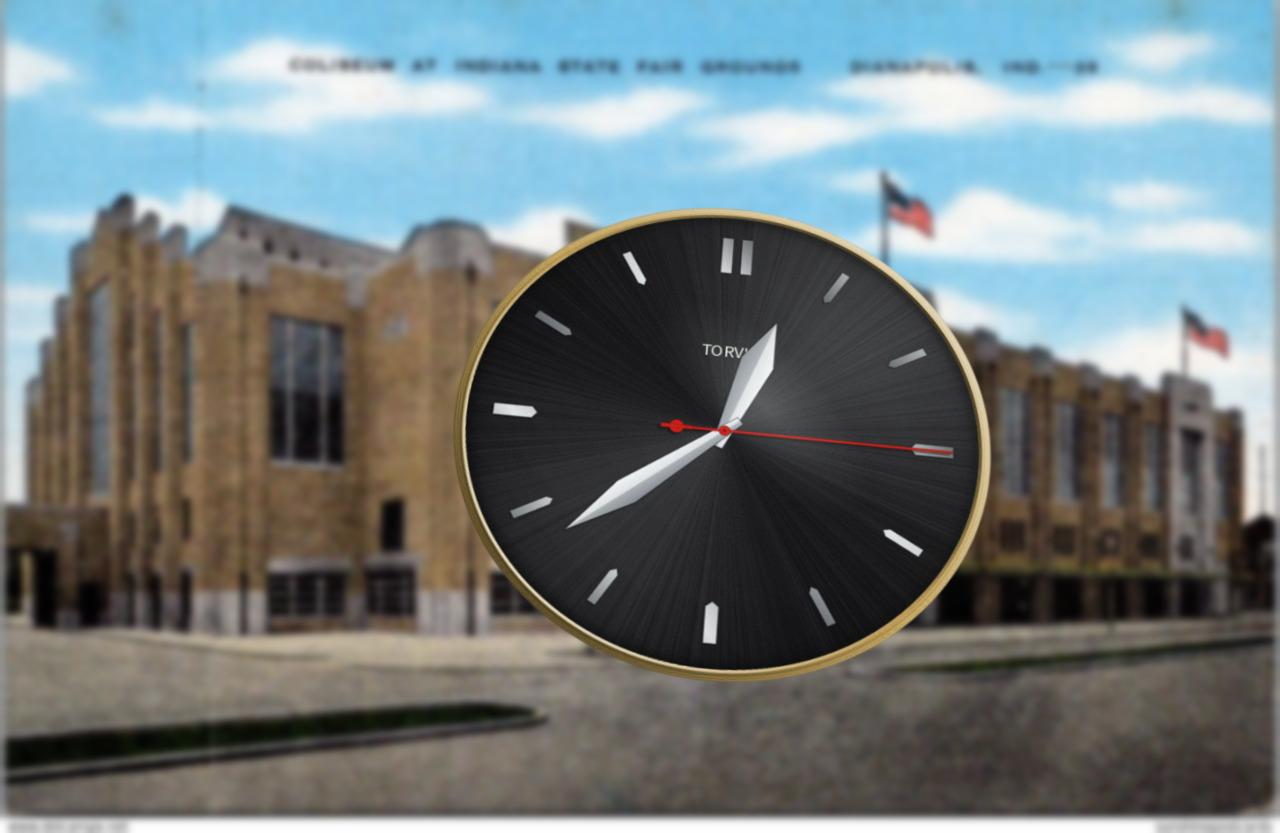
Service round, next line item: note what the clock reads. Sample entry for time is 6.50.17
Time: 12.38.15
